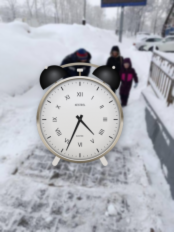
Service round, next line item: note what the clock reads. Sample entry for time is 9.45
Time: 4.34
